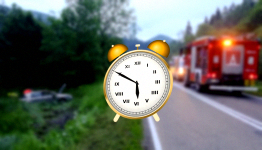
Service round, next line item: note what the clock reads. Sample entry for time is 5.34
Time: 5.50
